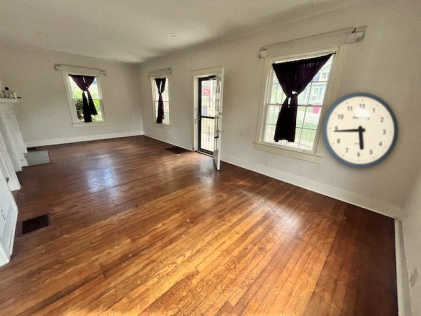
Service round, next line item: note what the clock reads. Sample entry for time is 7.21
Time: 5.44
